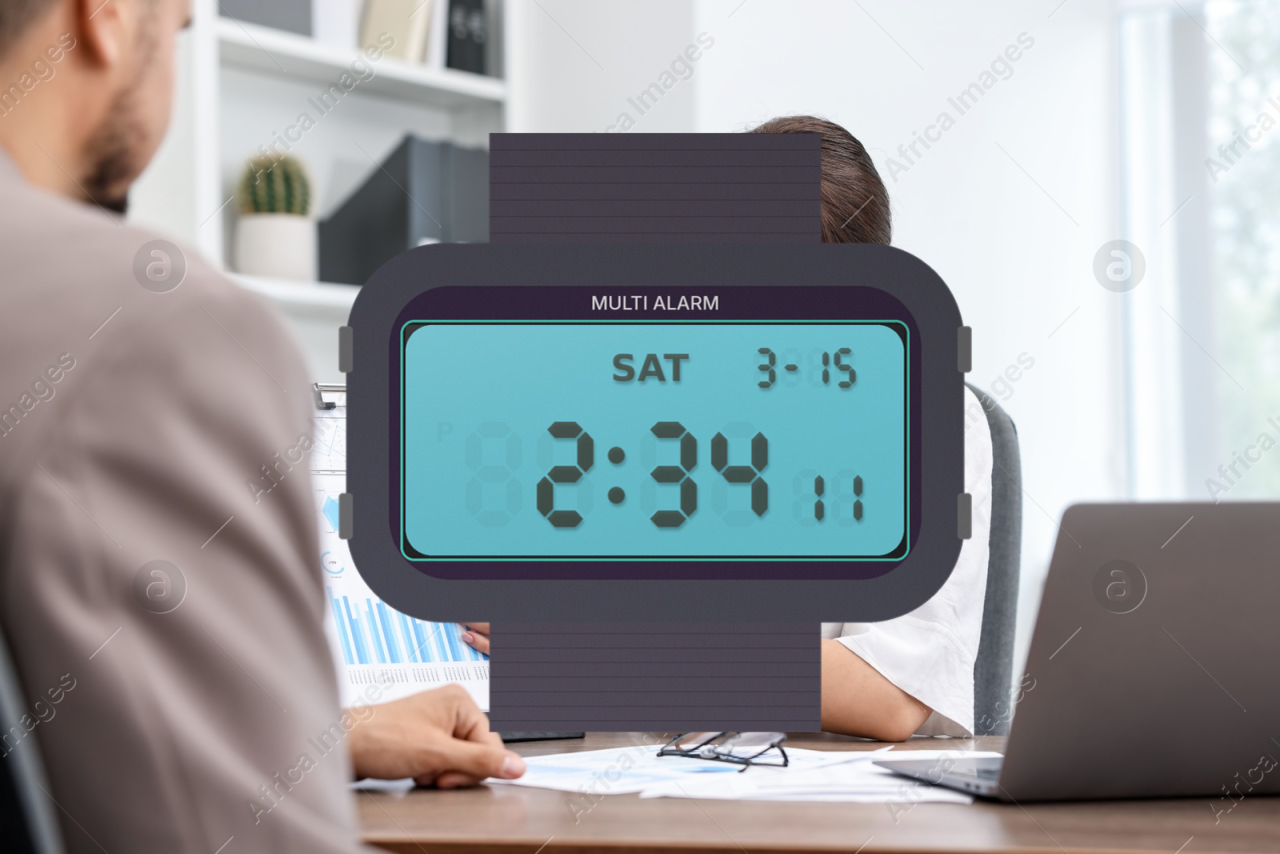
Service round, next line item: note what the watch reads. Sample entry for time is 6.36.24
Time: 2.34.11
